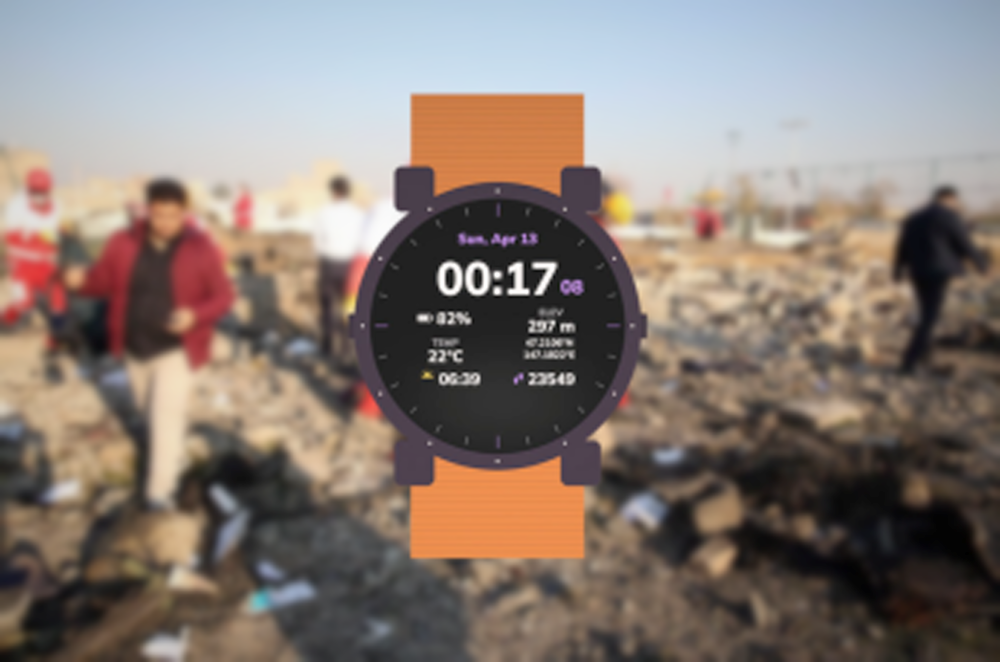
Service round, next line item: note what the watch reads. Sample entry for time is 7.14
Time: 0.17
